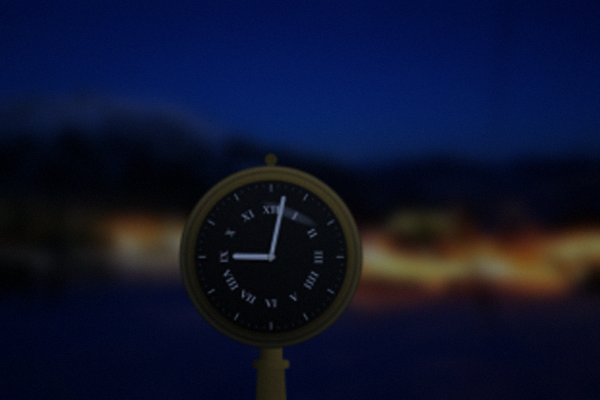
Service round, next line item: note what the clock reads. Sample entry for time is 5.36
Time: 9.02
